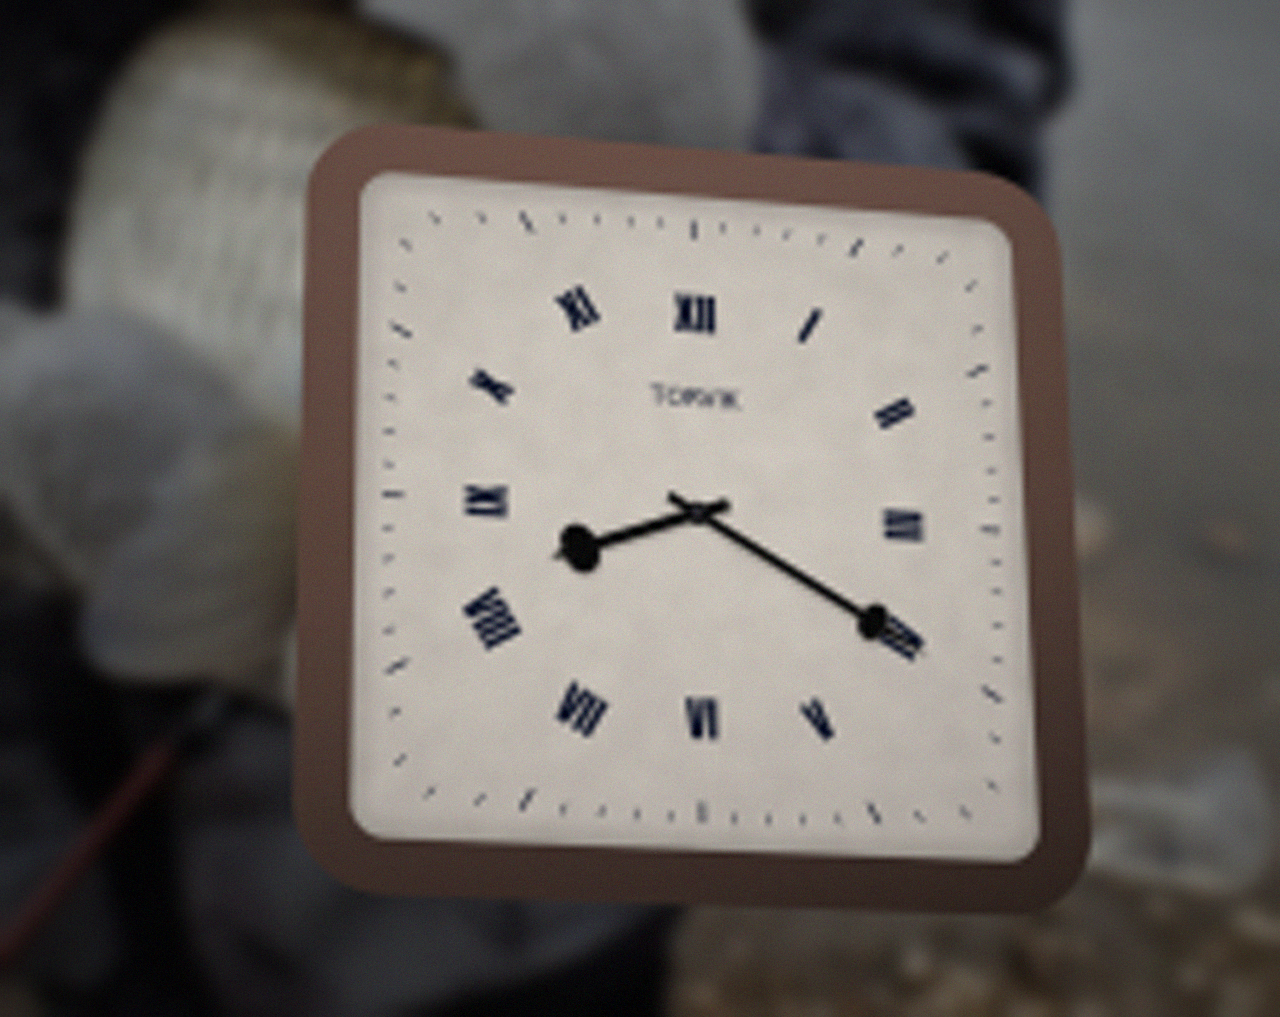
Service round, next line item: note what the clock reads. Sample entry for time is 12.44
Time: 8.20
